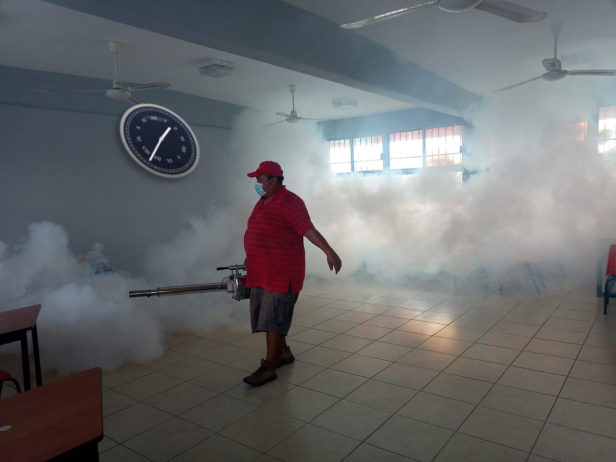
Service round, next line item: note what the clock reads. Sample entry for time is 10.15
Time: 1.37
